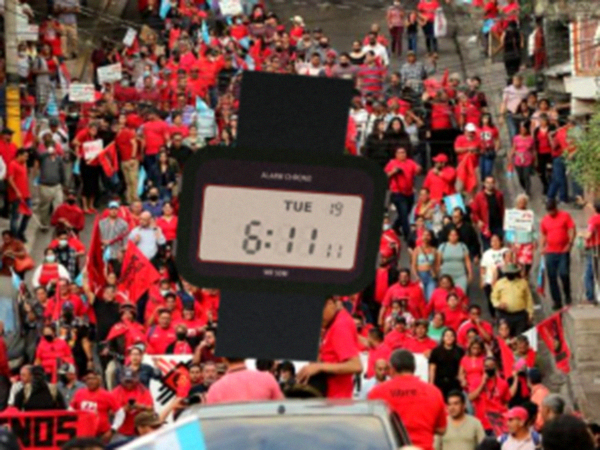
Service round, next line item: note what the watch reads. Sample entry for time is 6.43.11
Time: 6.11.11
